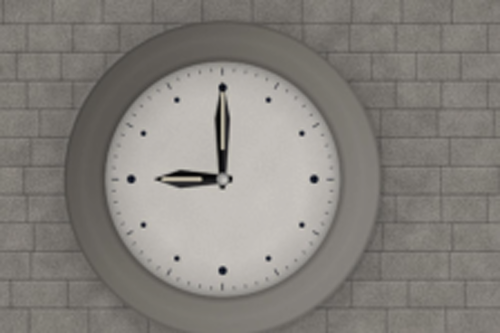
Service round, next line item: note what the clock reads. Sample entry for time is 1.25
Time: 9.00
